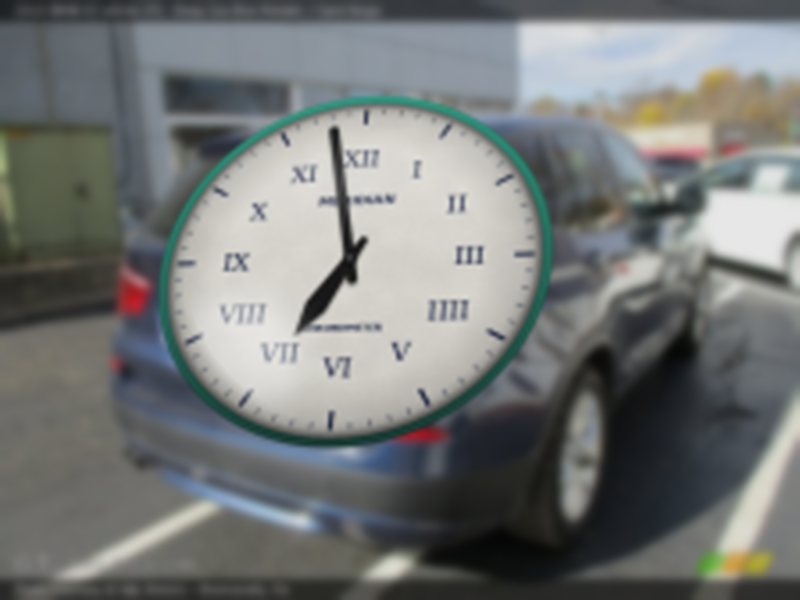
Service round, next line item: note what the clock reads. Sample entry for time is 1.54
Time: 6.58
